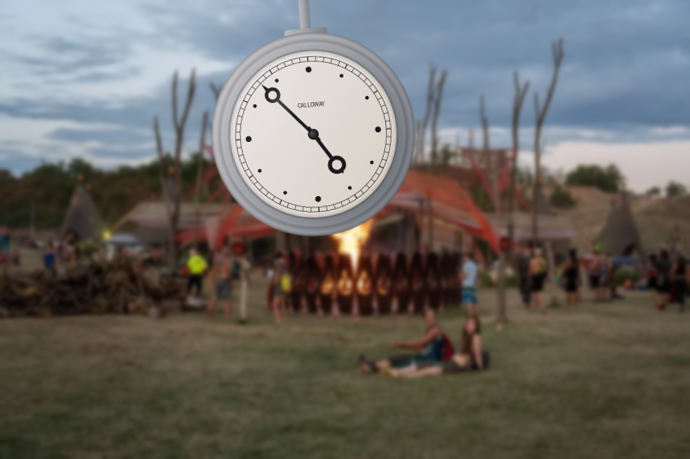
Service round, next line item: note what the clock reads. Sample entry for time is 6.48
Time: 4.53
